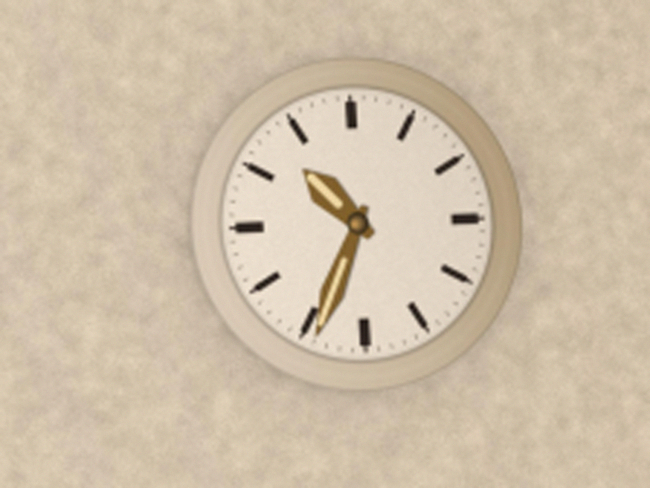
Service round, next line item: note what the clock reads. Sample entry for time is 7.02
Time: 10.34
